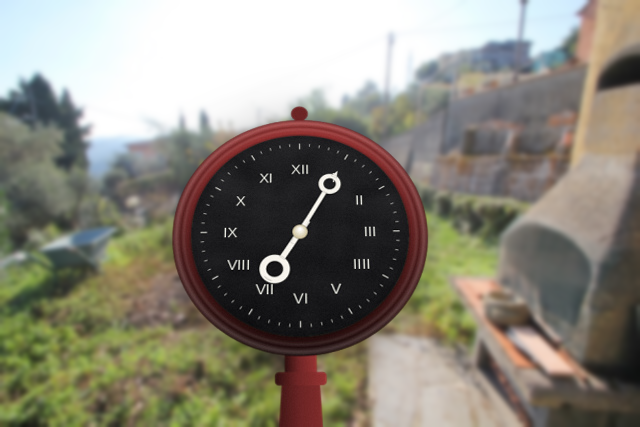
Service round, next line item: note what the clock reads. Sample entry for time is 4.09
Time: 7.05
